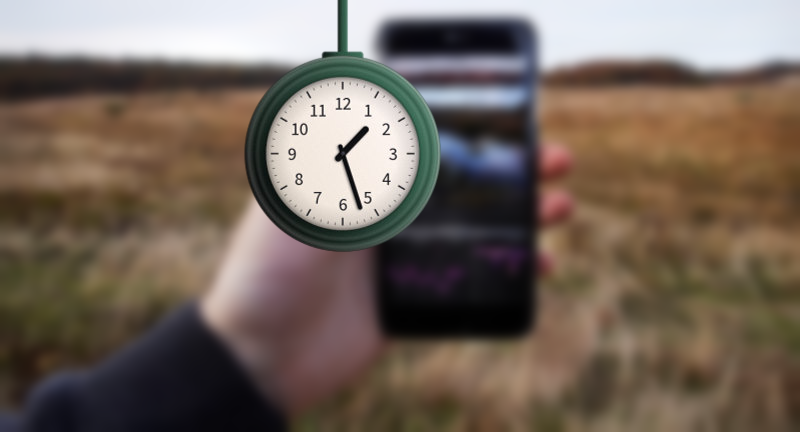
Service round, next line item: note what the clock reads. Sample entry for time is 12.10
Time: 1.27
